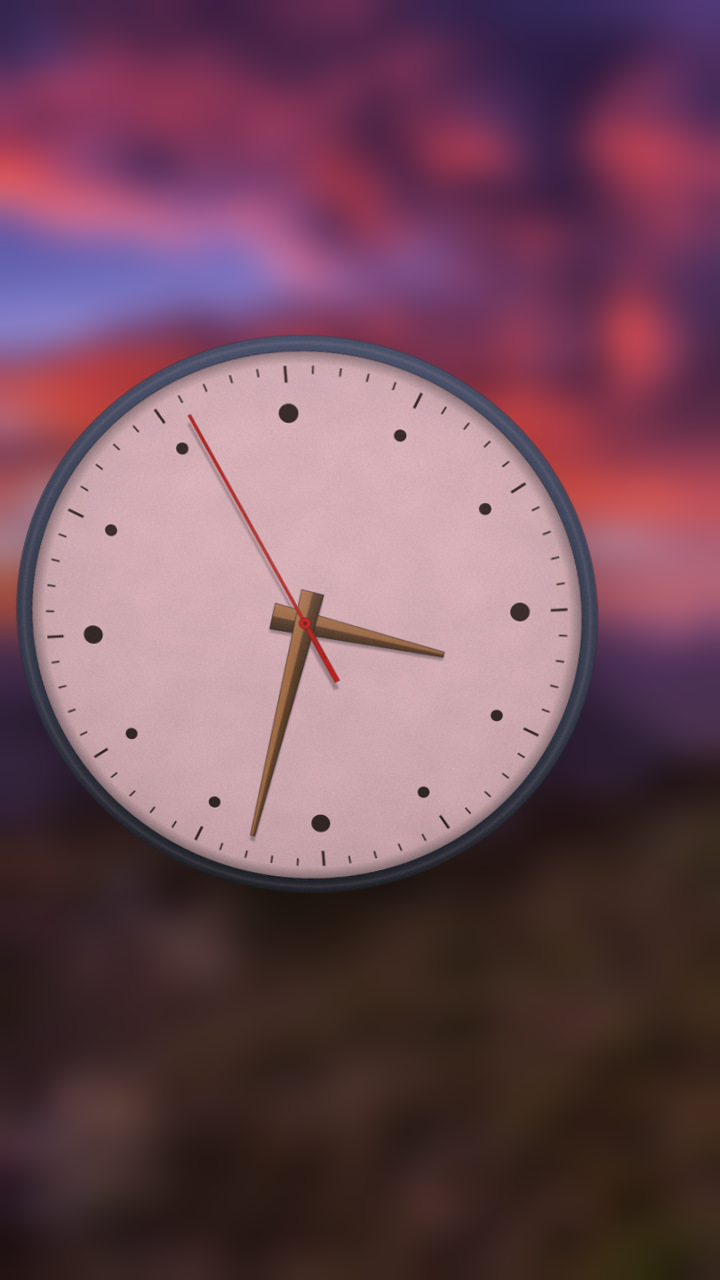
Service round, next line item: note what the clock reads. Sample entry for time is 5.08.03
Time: 3.32.56
